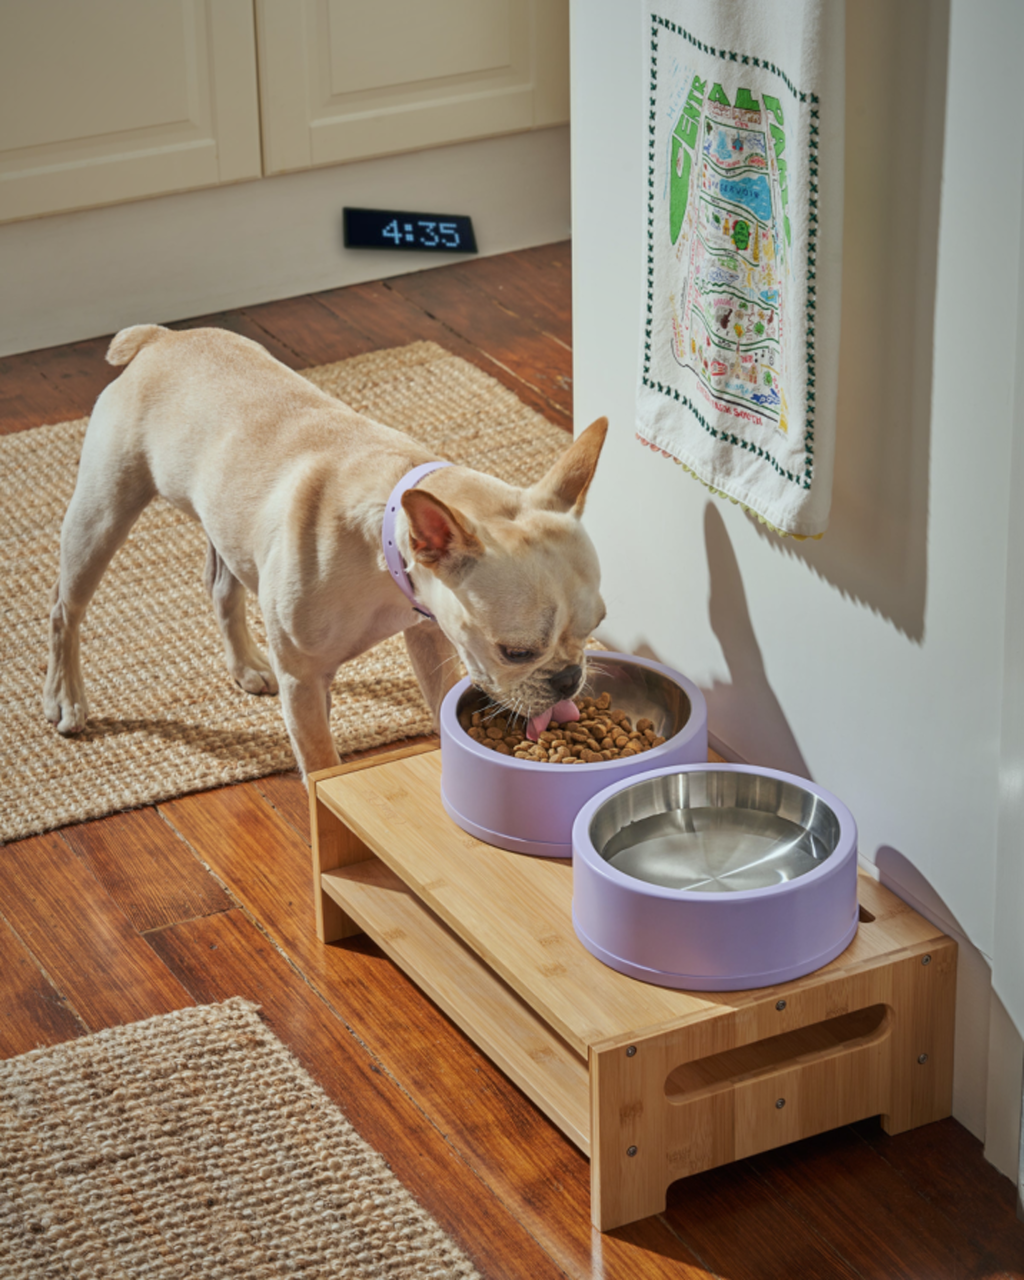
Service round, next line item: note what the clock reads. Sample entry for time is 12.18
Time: 4.35
